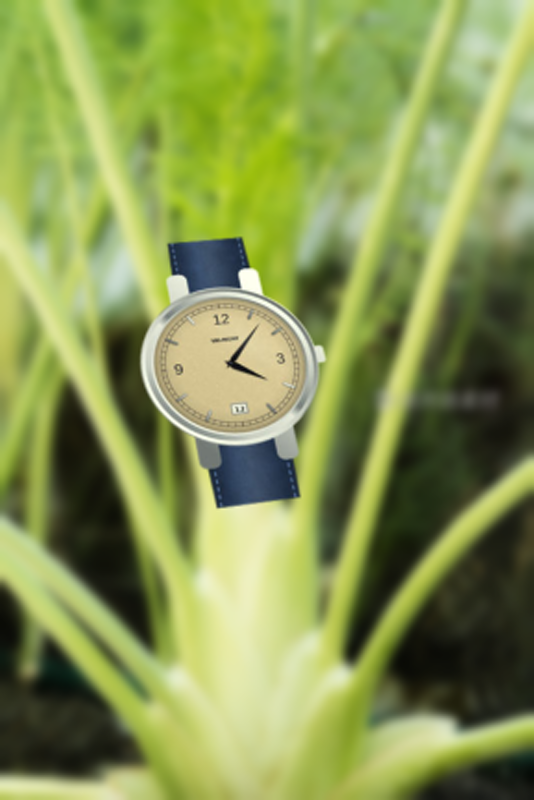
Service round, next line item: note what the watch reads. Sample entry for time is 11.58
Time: 4.07
